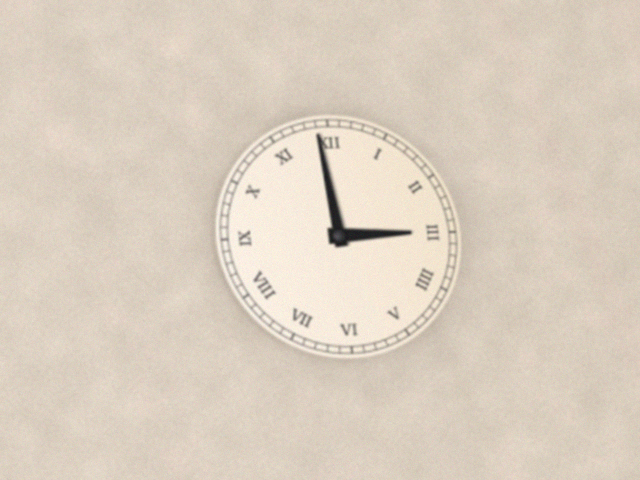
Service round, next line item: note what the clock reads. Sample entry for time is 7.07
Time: 2.59
